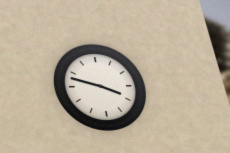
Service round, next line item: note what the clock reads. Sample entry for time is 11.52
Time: 3.48
